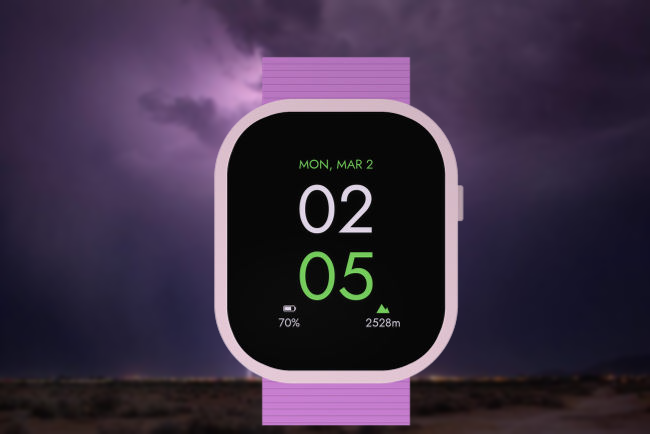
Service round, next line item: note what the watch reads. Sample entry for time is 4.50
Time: 2.05
